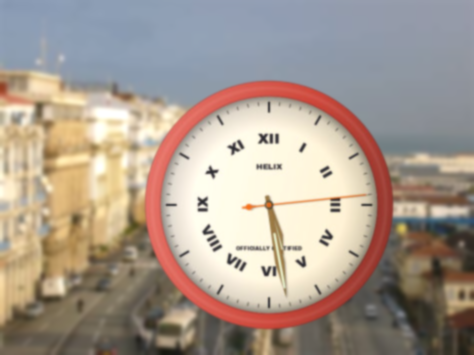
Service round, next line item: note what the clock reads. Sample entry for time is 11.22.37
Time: 5.28.14
